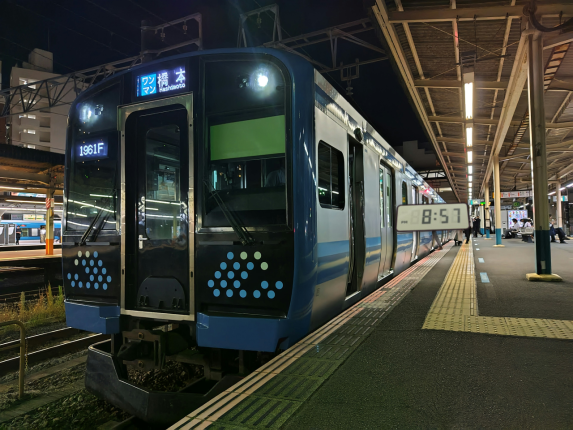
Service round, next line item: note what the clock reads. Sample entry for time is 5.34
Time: 8.57
